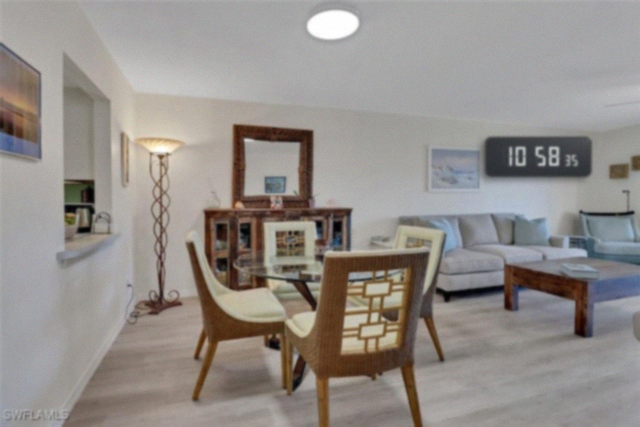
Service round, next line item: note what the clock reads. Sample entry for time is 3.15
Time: 10.58
